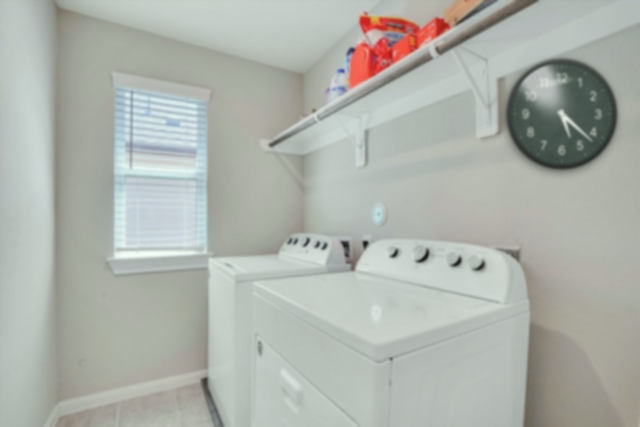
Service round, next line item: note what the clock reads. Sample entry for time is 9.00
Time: 5.22
